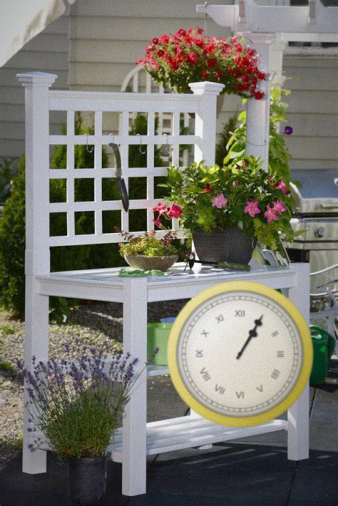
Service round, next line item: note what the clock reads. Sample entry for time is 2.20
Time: 1.05
